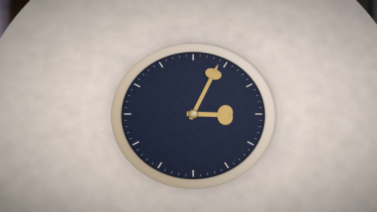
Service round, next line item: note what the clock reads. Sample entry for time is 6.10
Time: 3.04
